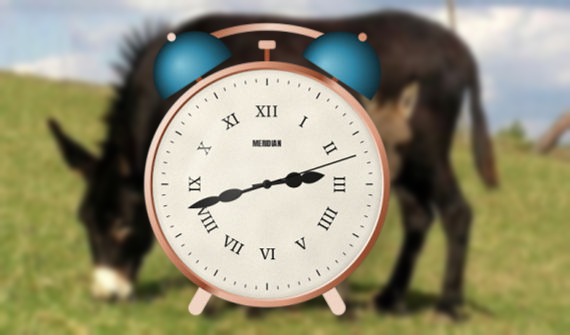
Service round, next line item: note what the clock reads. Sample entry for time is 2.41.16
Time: 2.42.12
